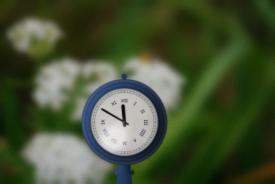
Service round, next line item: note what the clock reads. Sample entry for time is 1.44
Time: 11.50
